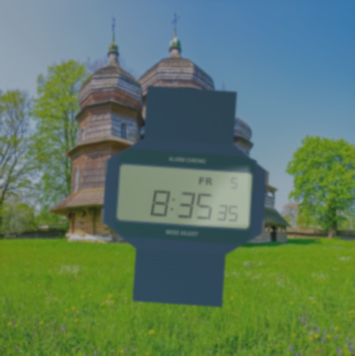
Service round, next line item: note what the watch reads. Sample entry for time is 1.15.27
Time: 8.35.35
